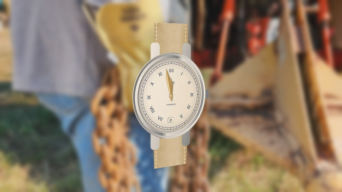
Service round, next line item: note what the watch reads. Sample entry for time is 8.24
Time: 11.58
